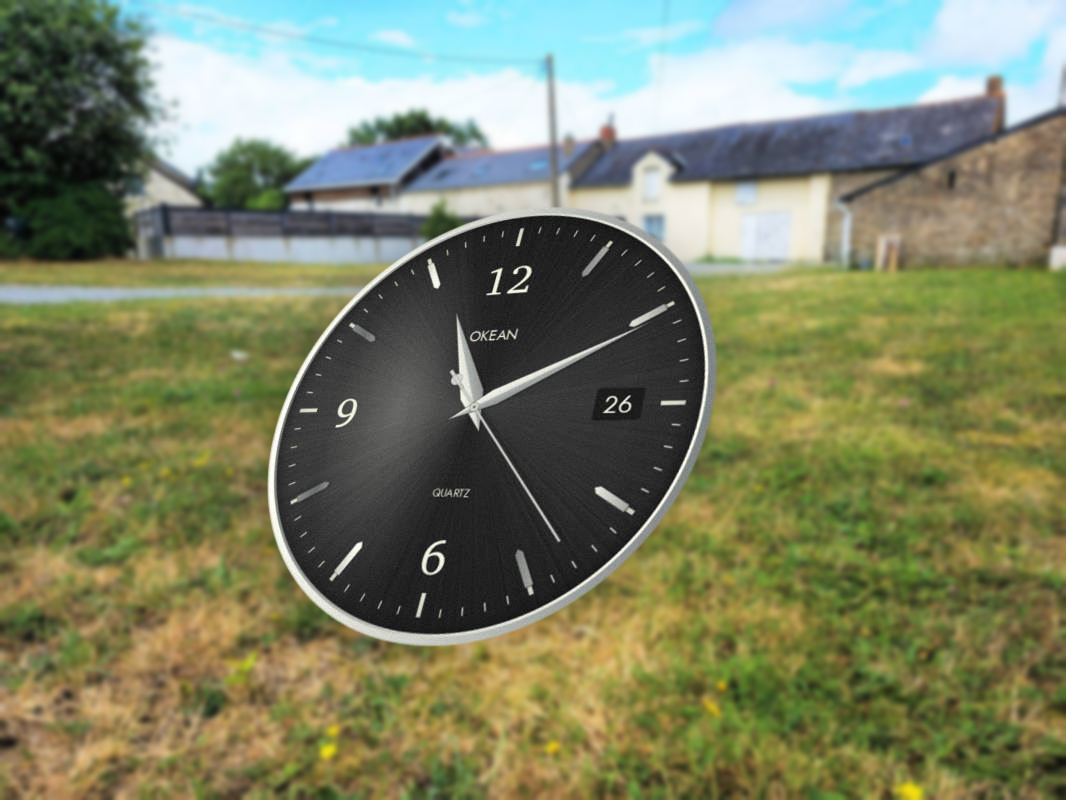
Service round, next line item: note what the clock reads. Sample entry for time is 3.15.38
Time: 11.10.23
